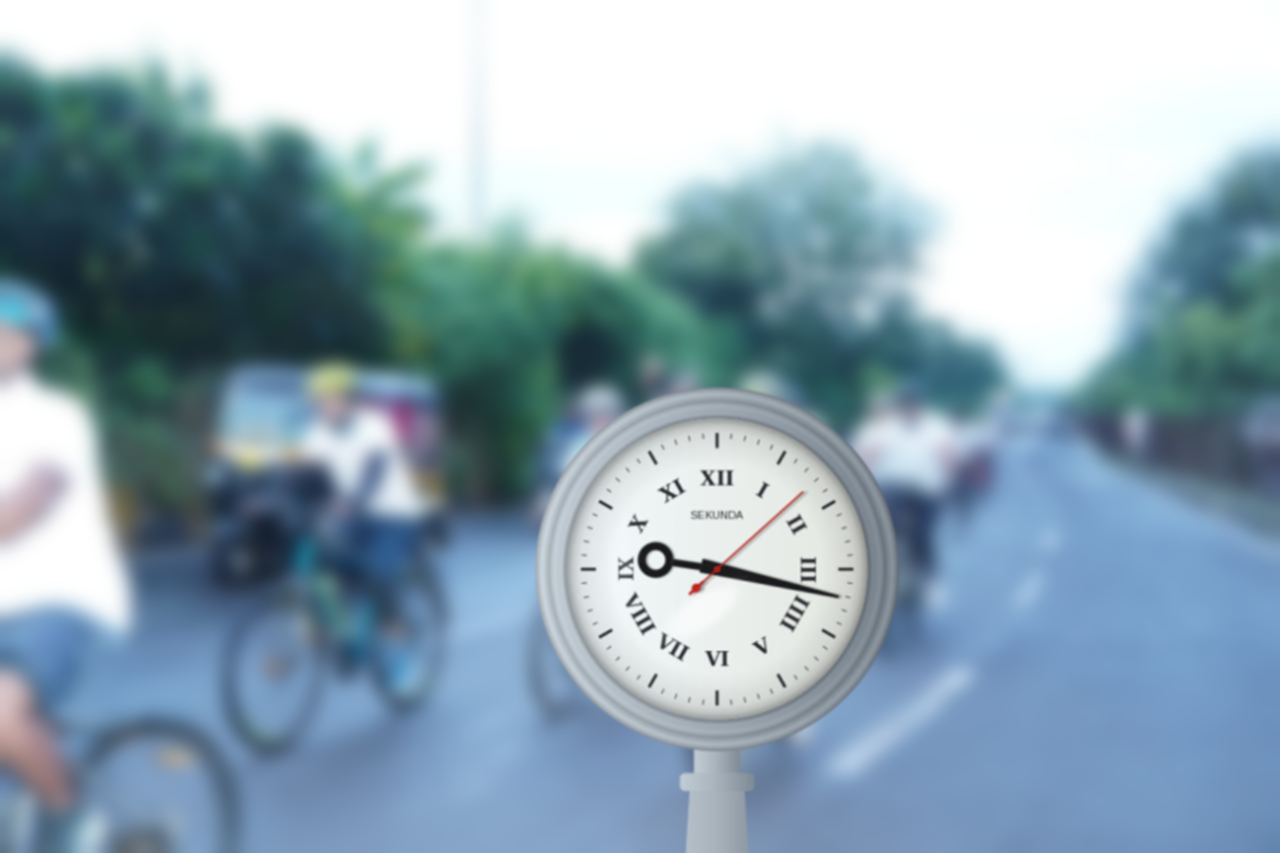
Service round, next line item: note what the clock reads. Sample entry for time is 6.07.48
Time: 9.17.08
